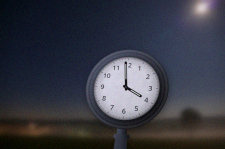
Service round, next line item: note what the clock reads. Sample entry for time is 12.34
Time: 3.59
